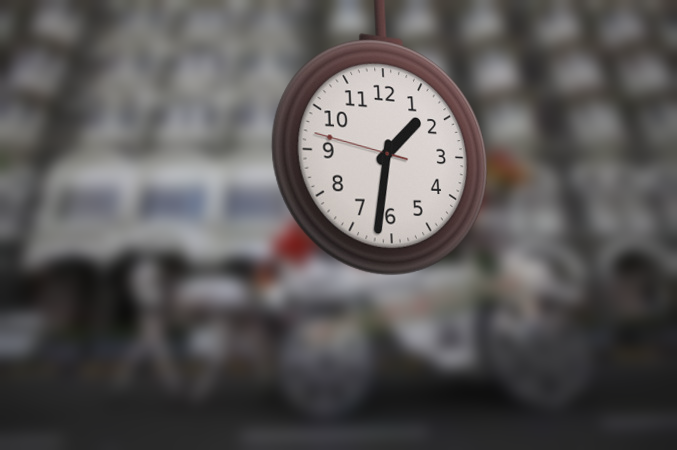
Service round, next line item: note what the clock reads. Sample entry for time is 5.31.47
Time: 1.31.47
